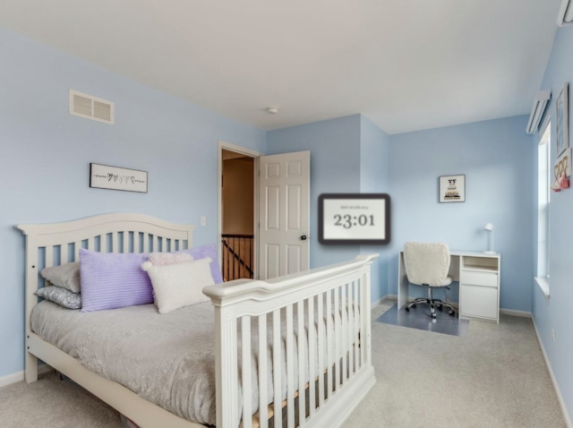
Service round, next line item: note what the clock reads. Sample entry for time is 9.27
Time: 23.01
